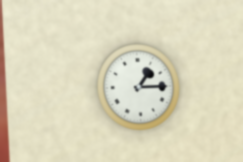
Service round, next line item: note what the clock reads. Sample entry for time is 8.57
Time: 1.15
